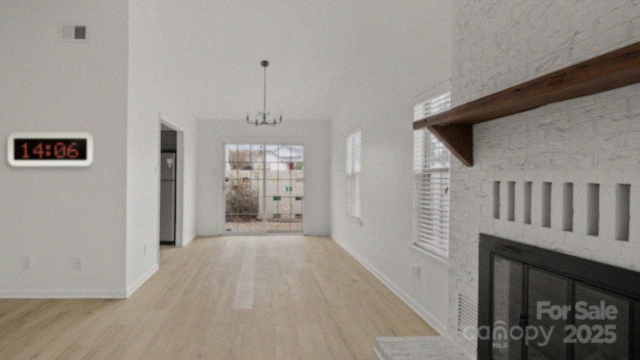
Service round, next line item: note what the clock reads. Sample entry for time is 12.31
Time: 14.06
